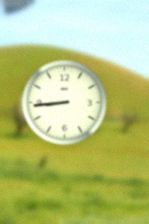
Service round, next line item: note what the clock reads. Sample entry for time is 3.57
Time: 8.44
